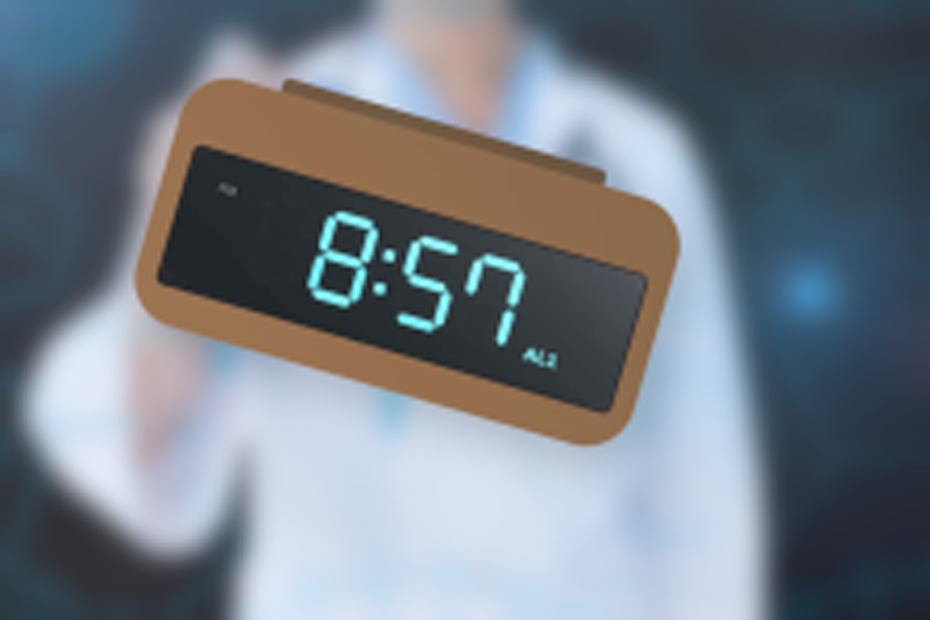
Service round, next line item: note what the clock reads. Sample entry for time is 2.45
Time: 8.57
